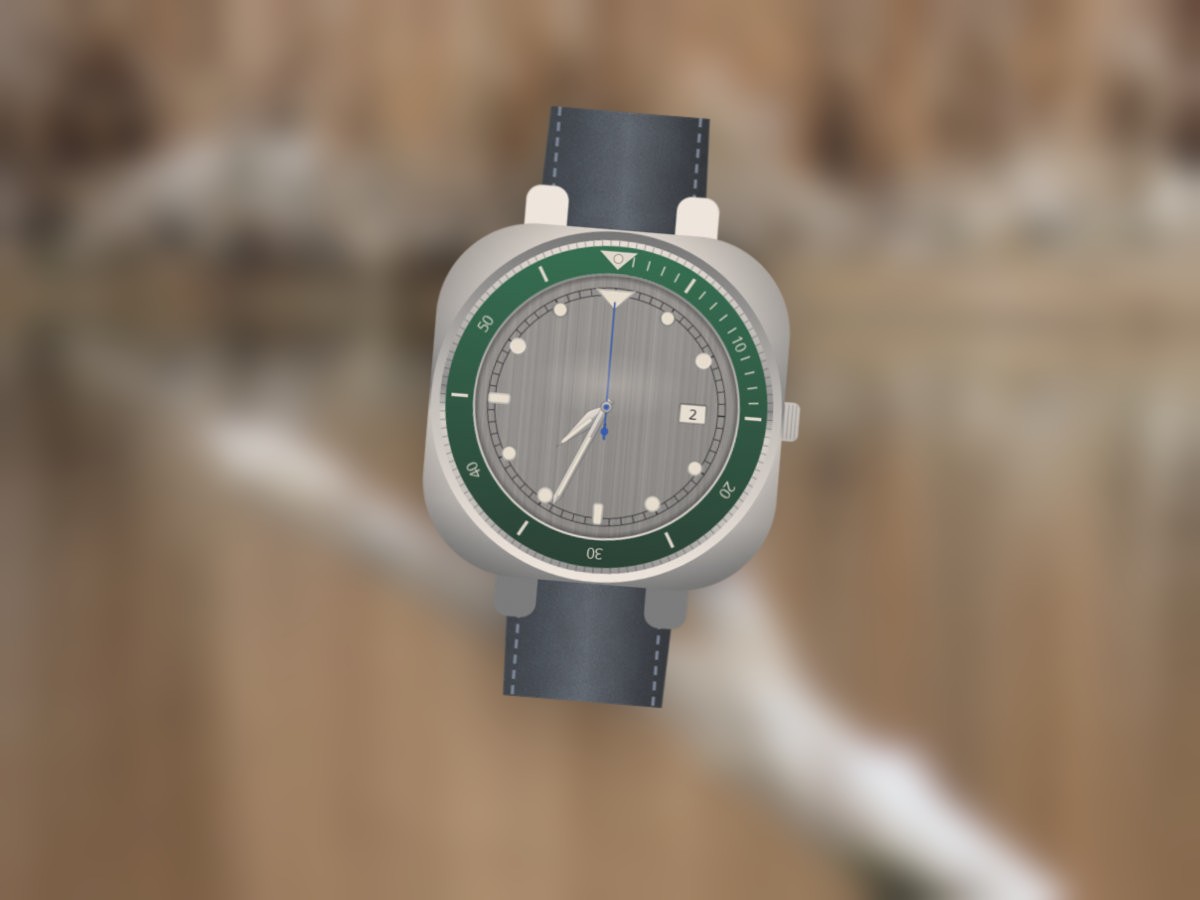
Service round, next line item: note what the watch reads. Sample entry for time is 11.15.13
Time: 7.34.00
